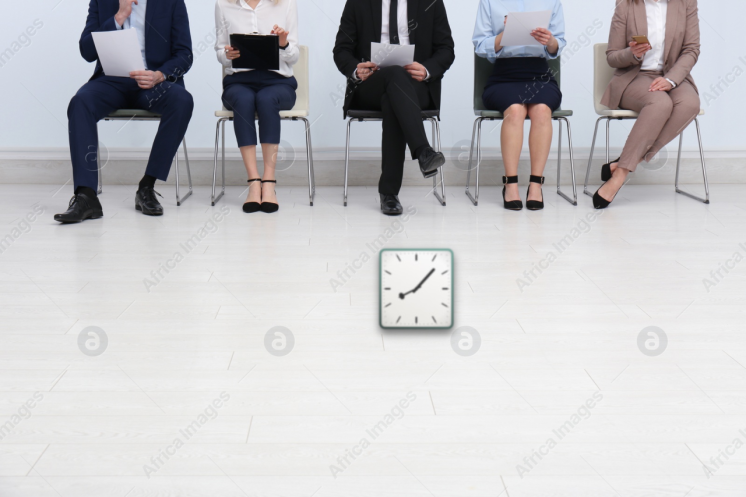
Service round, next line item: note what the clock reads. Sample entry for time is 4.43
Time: 8.07
